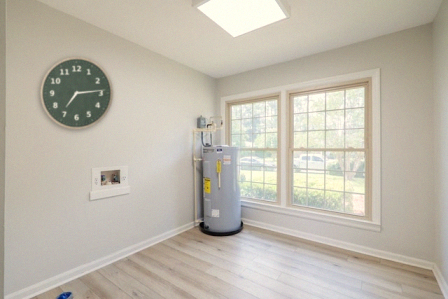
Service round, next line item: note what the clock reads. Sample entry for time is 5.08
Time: 7.14
